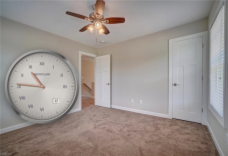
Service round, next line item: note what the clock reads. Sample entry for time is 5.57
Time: 10.46
